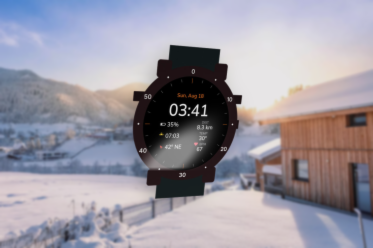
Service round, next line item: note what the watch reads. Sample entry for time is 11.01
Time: 3.41
